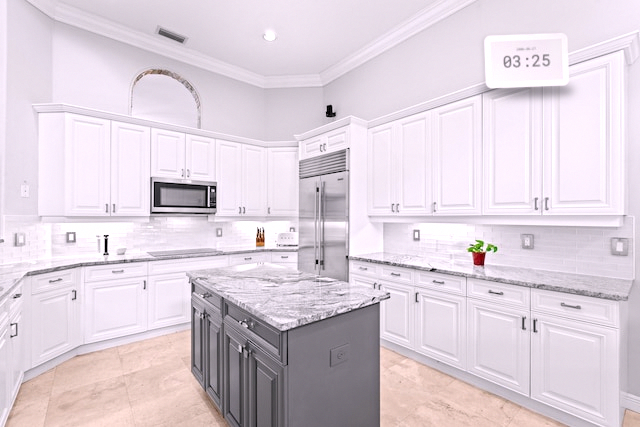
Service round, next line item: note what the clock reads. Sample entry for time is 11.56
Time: 3.25
